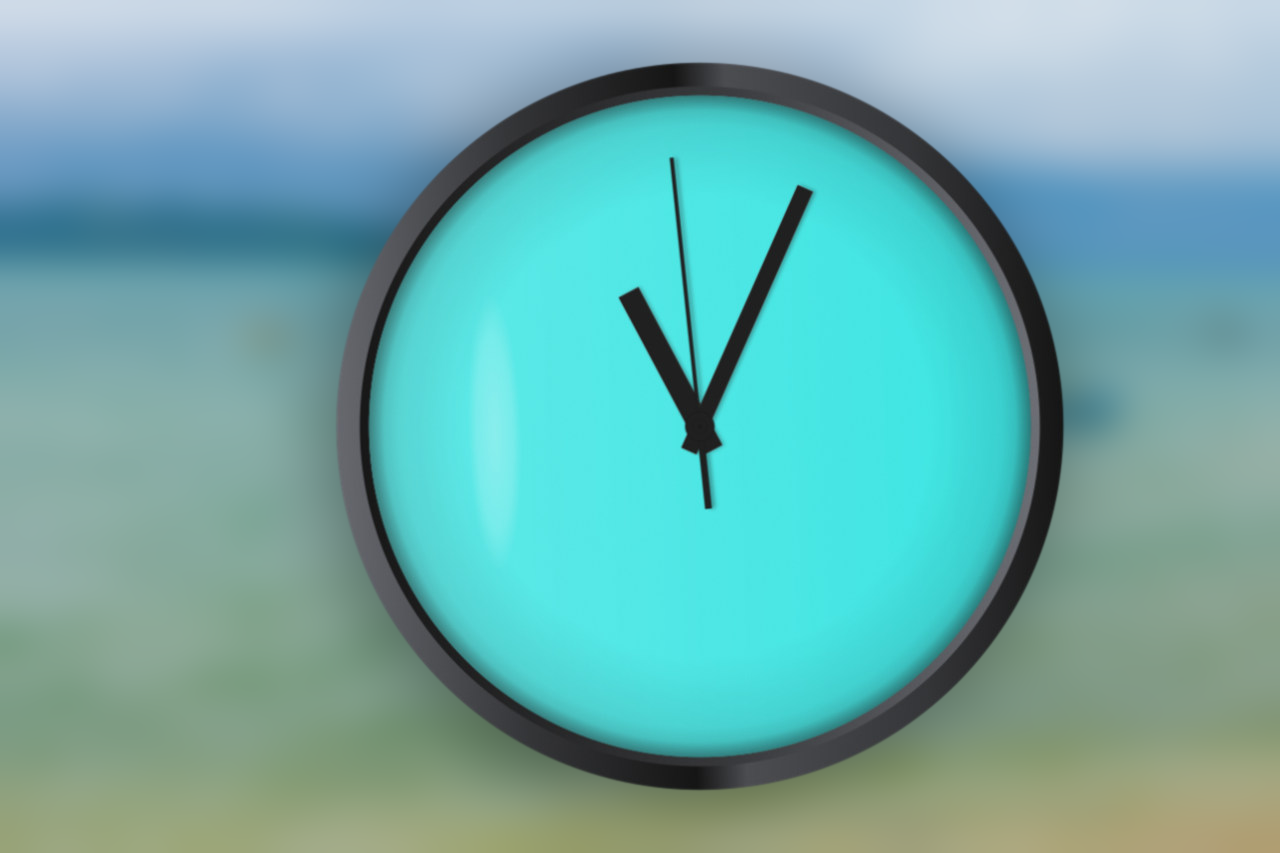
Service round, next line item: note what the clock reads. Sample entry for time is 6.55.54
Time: 11.03.59
